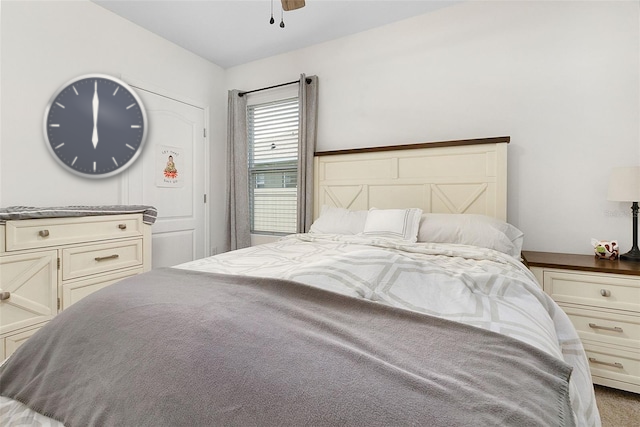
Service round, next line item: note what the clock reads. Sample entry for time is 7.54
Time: 6.00
